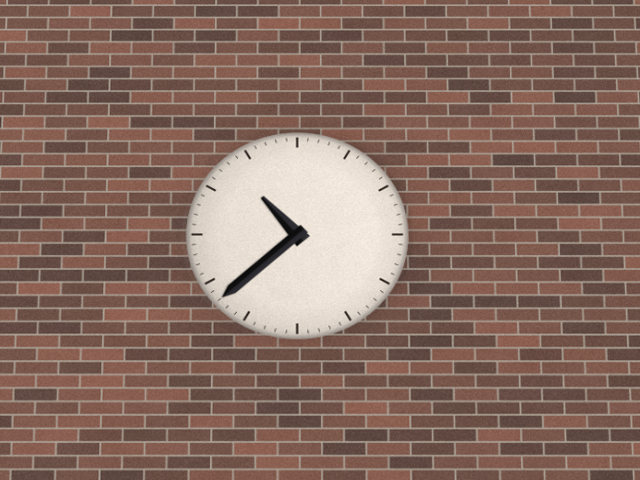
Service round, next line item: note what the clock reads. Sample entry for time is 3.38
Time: 10.38
